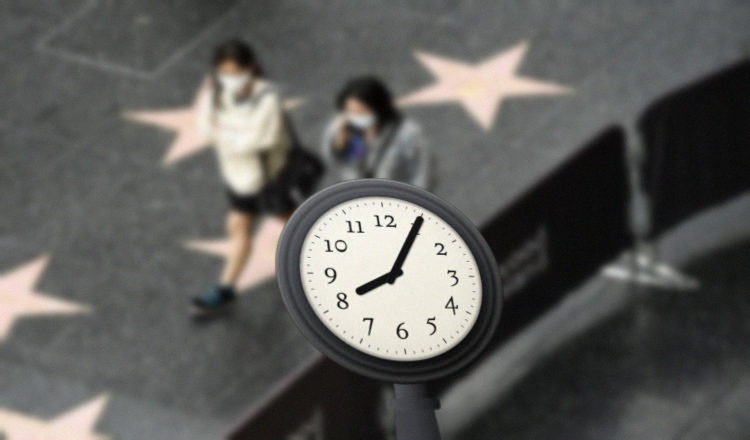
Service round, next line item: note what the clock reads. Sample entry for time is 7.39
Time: 8.05
